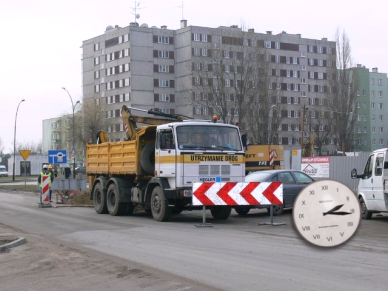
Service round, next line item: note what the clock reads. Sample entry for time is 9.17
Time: 2.16
